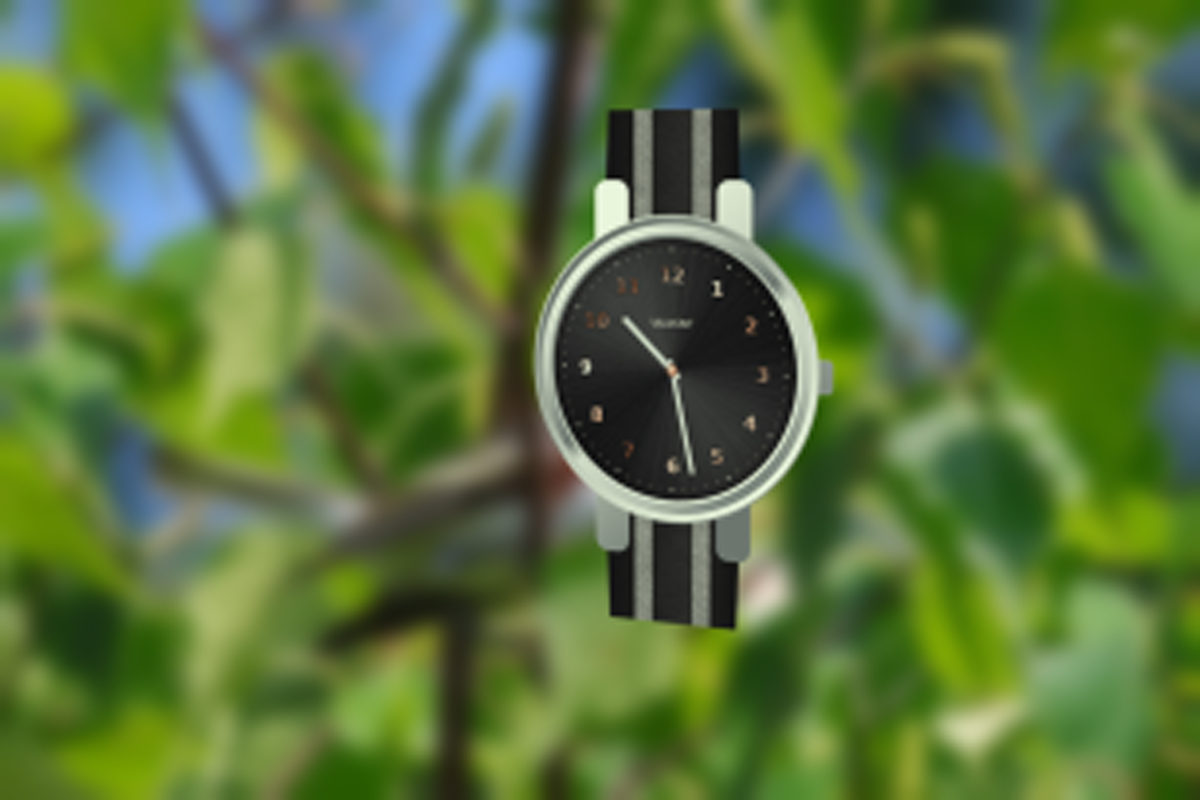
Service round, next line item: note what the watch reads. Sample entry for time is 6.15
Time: 10.28
